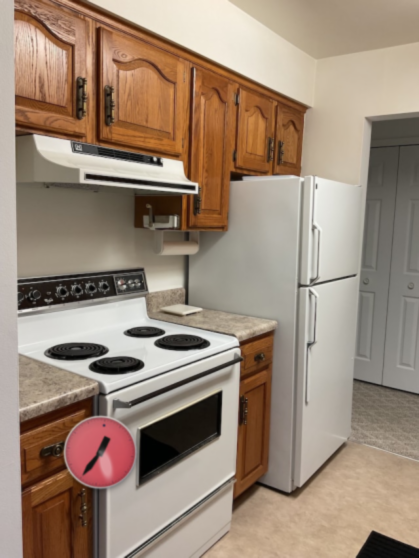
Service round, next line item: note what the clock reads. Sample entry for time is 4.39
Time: 12.35
